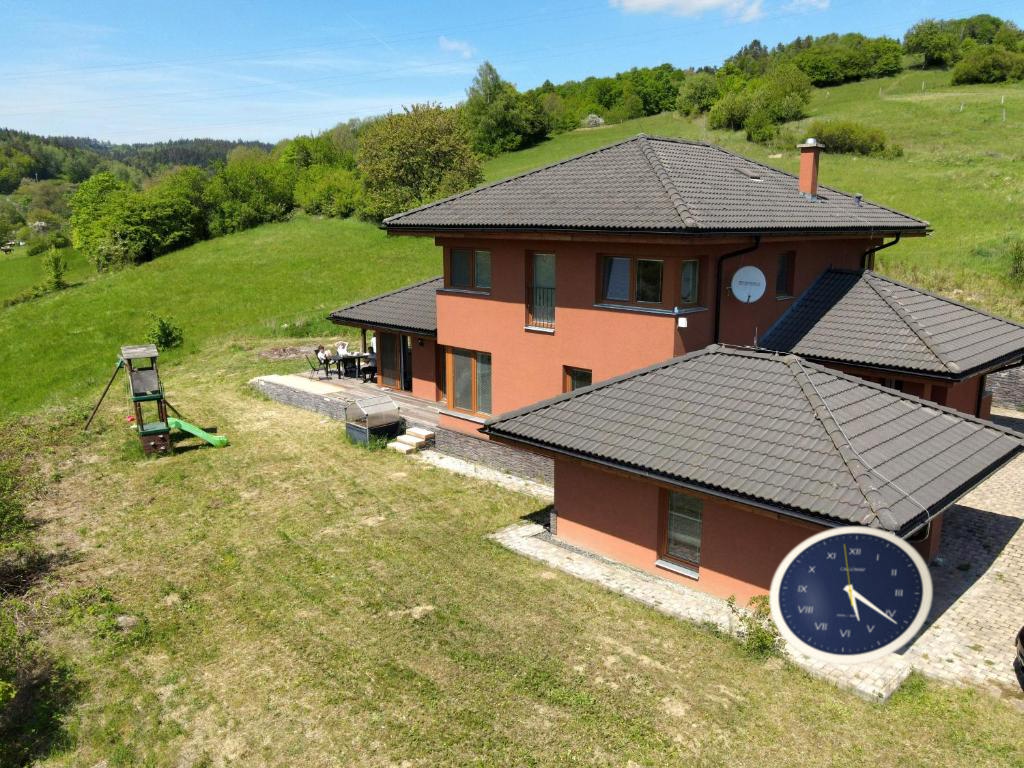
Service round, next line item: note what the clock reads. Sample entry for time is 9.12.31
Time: 5.20.58
